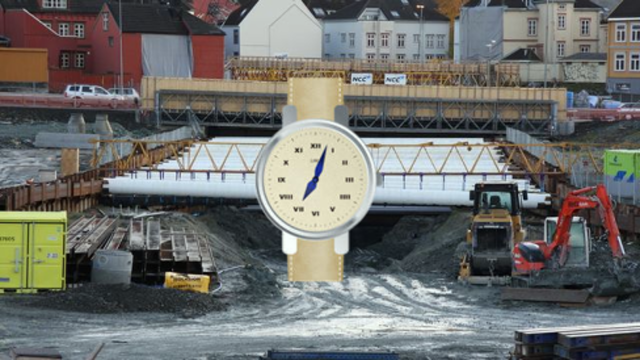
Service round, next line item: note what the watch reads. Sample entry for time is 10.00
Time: 7.03
